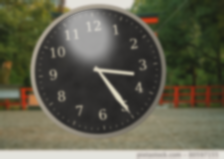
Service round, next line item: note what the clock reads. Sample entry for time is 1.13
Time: 3.25
